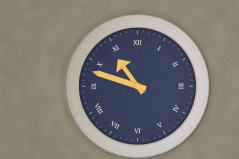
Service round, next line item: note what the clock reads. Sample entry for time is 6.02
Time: 10.48
